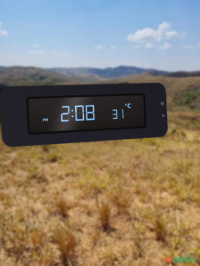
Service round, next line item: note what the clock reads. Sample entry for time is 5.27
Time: 2.08
